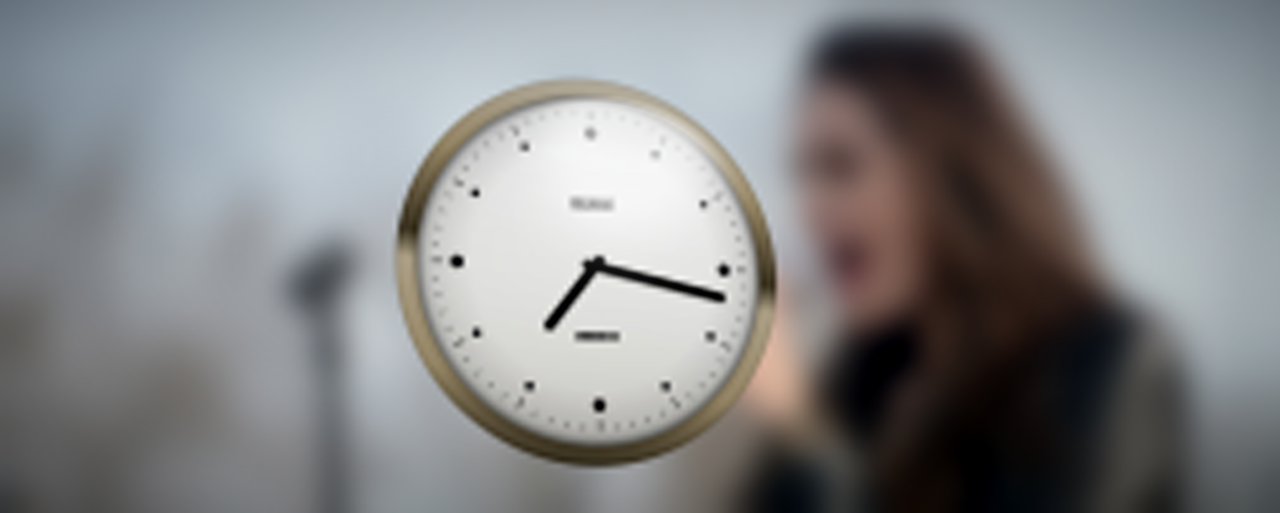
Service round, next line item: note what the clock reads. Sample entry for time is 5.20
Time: 7.17
